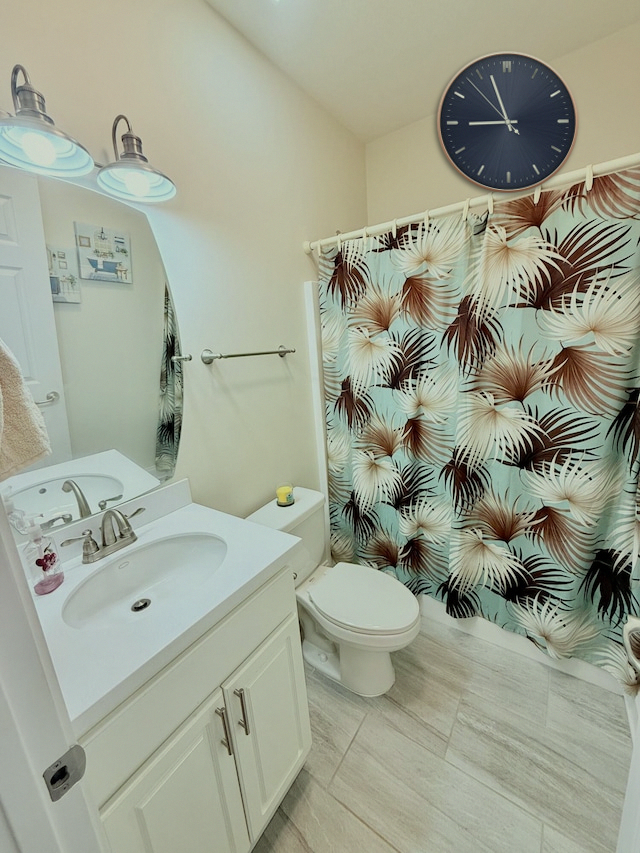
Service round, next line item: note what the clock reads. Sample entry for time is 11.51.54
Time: 8.56.53
